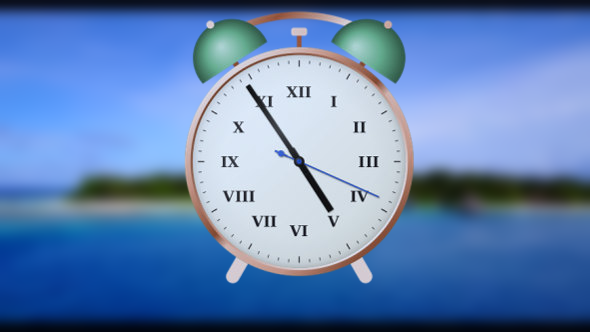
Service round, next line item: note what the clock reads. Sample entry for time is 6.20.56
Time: 4.54.19
